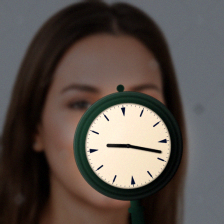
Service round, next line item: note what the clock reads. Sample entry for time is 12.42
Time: 9.18
